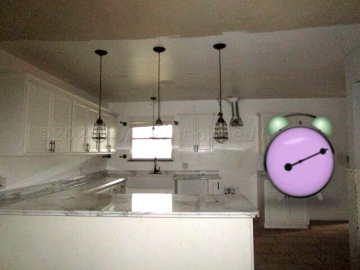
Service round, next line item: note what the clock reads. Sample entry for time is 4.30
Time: 8.11
